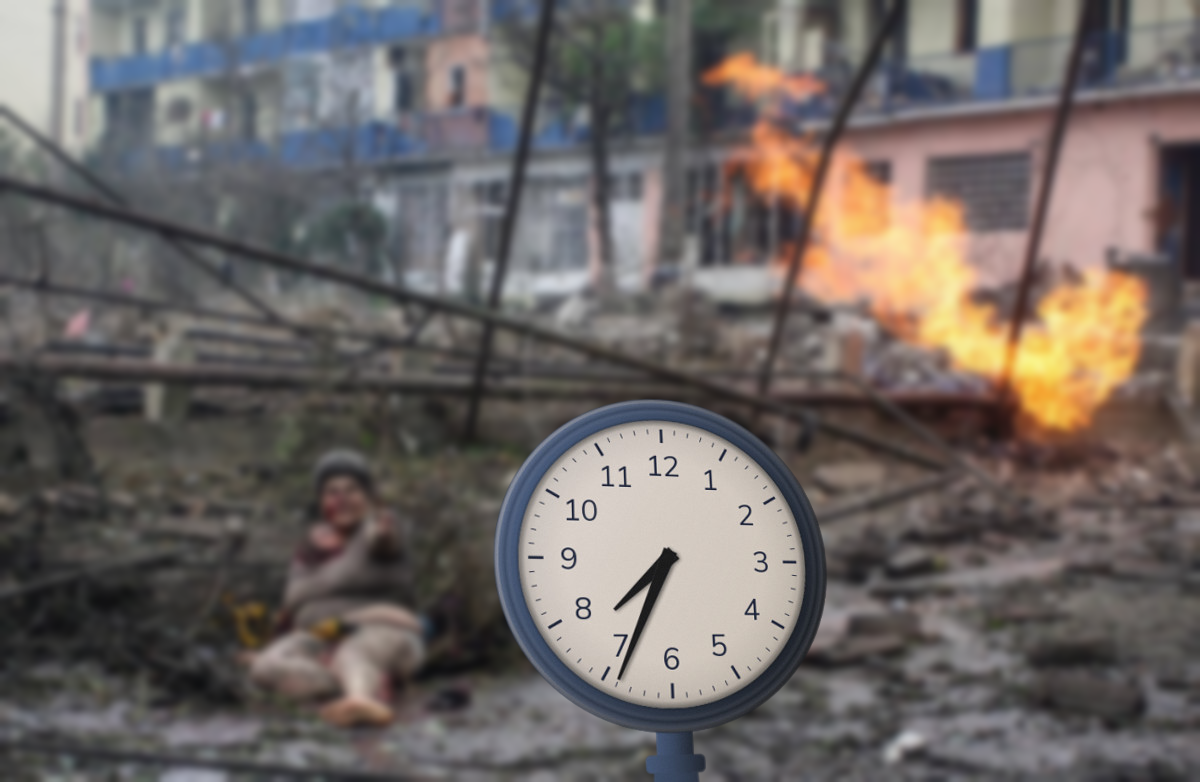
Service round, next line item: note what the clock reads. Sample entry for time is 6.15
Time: 7.34
